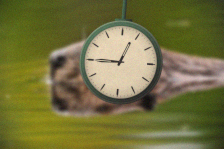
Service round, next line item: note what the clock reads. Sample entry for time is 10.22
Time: 12.45
